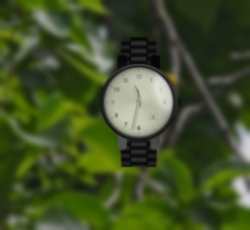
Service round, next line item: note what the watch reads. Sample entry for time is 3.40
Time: 11.32
